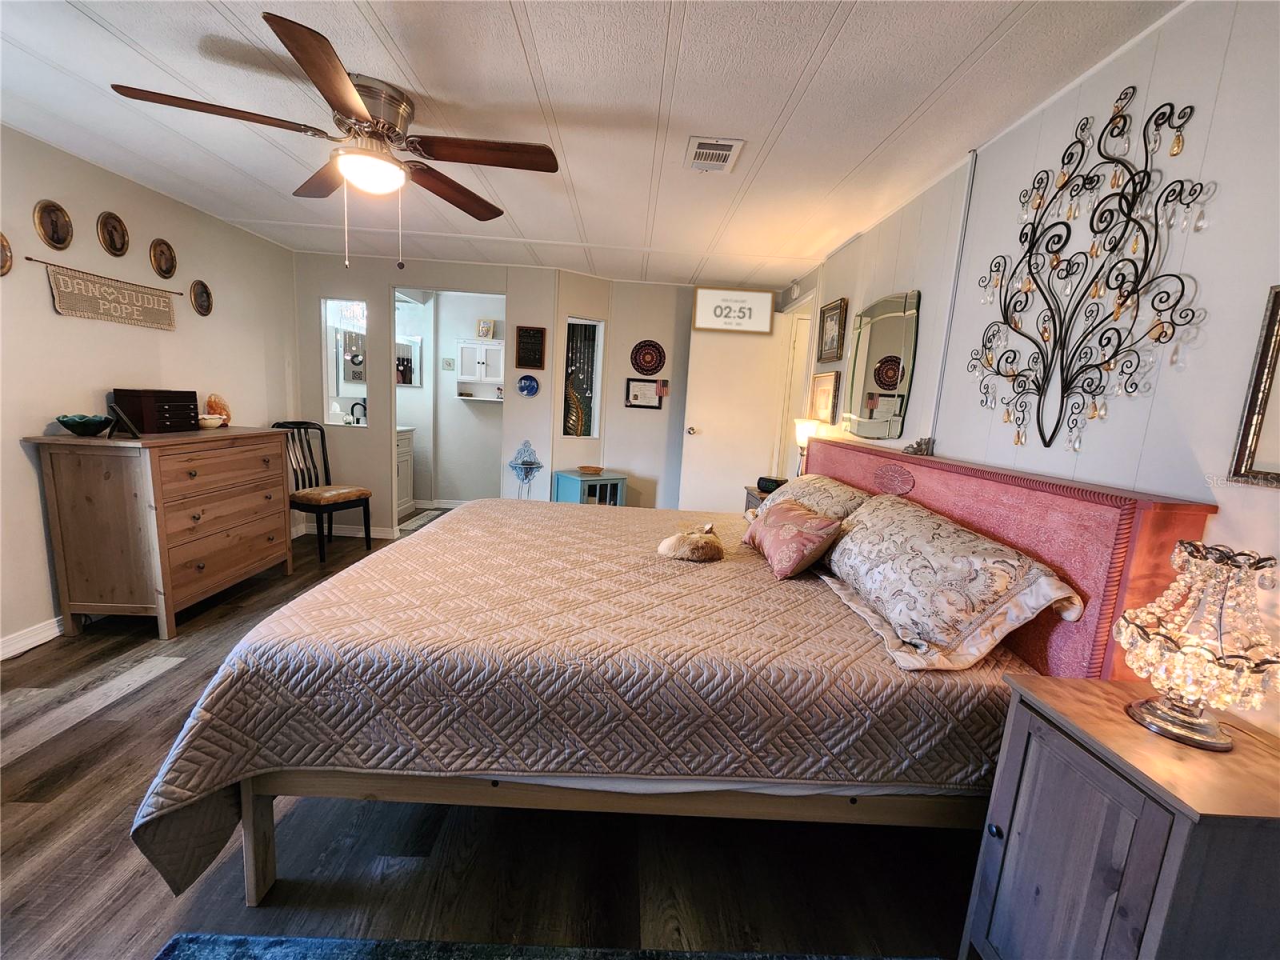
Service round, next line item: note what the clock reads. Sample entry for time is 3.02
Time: 2.51
